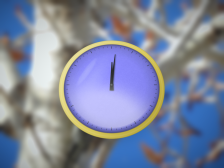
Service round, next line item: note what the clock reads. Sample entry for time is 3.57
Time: 12.01
